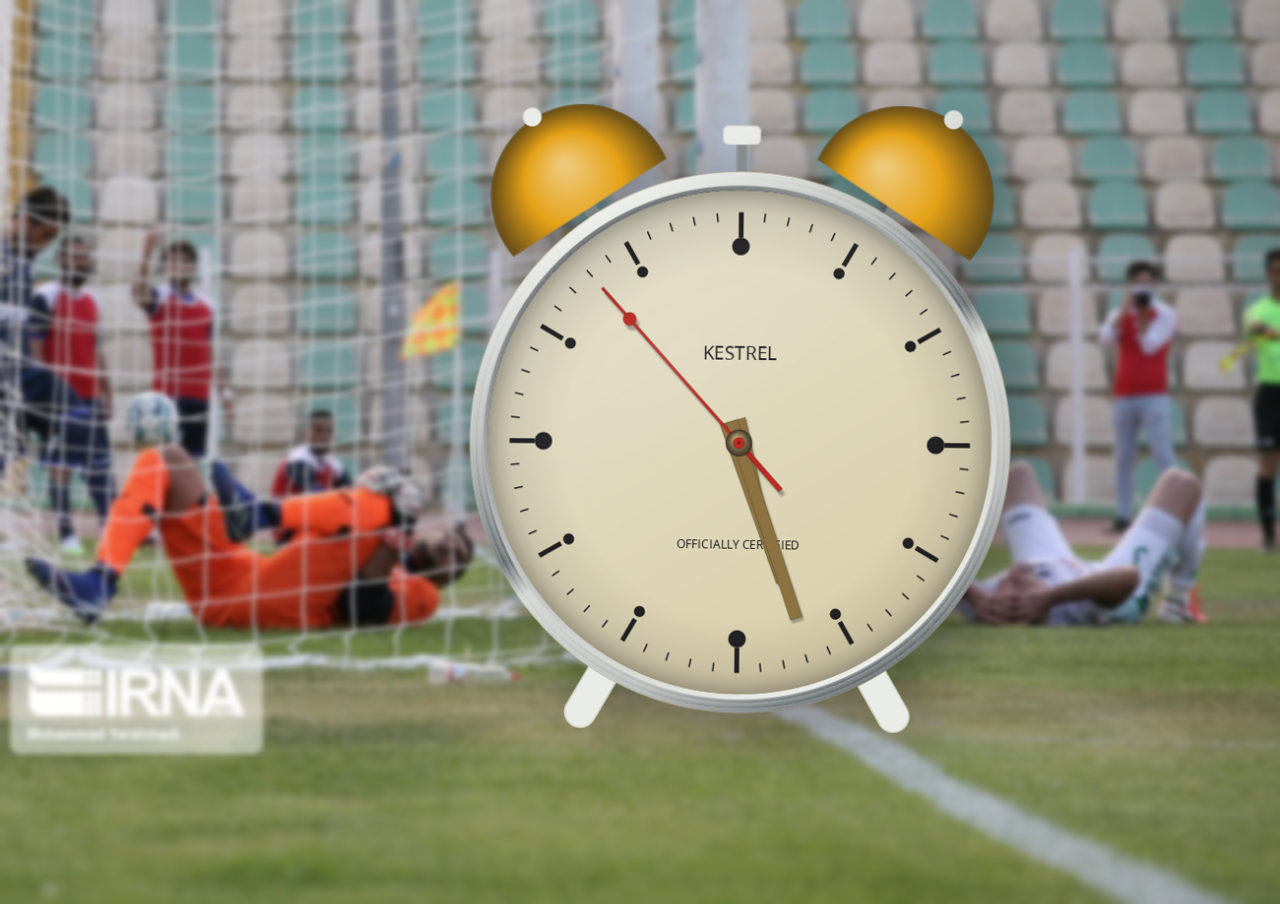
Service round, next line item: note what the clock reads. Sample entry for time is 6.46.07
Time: 5.26.53
